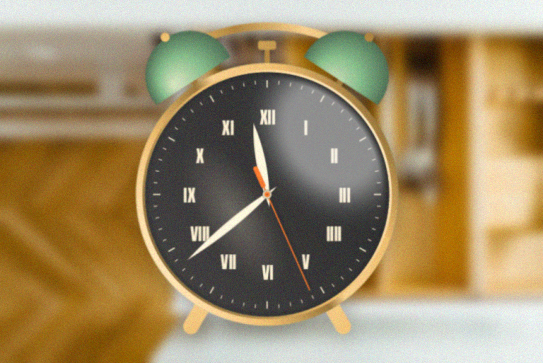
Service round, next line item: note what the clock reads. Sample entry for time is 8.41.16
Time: 11.38.26
